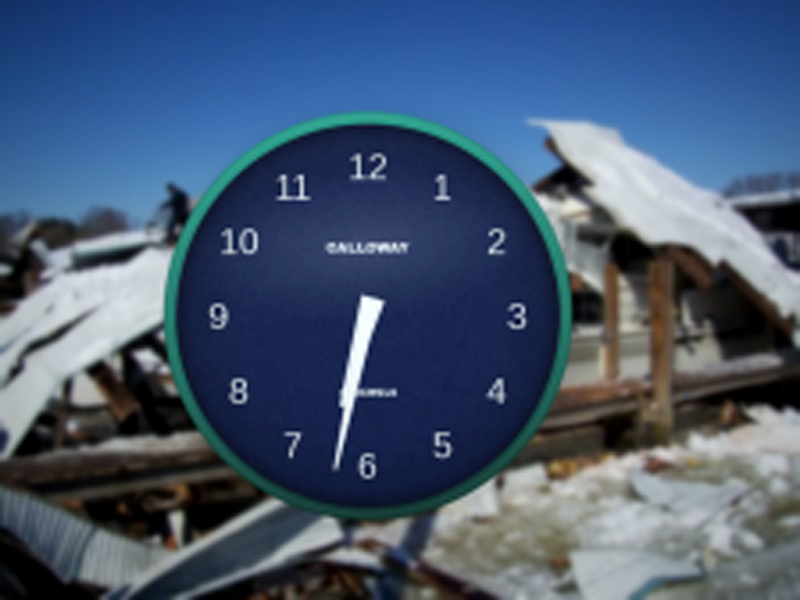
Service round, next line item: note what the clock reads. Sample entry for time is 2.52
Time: 6.32
